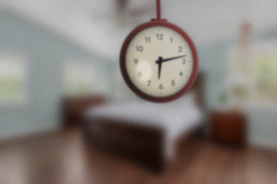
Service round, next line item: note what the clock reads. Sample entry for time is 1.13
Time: 6.13
